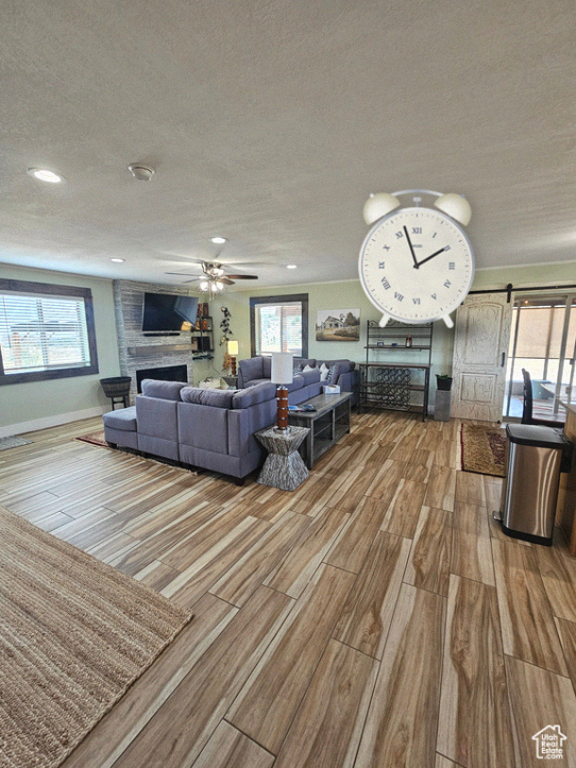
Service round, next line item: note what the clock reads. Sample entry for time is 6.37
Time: 1.57
